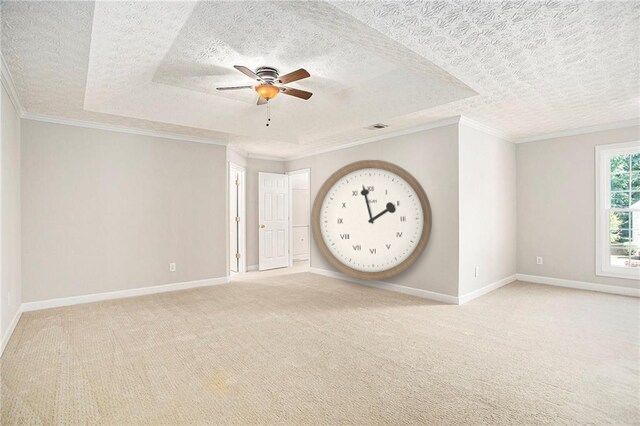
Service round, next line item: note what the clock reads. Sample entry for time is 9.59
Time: 1.58
